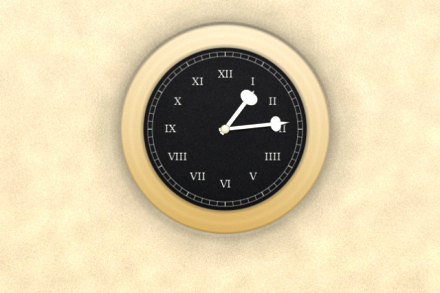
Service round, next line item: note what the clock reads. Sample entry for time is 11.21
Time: 1.14
